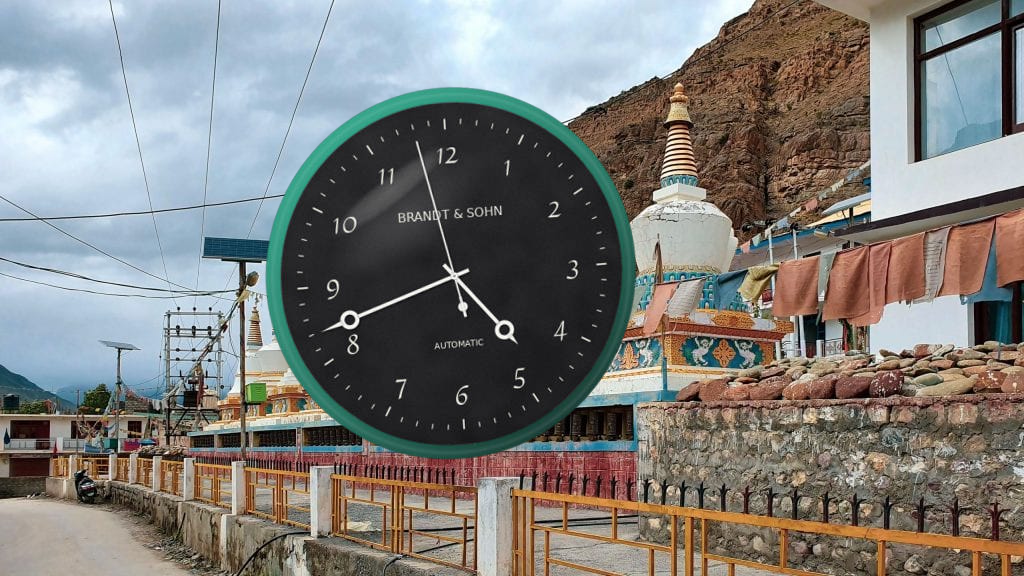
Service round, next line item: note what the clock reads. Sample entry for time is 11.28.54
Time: 4.41.58
